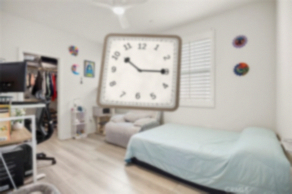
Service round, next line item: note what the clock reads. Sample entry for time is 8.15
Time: 10.15
